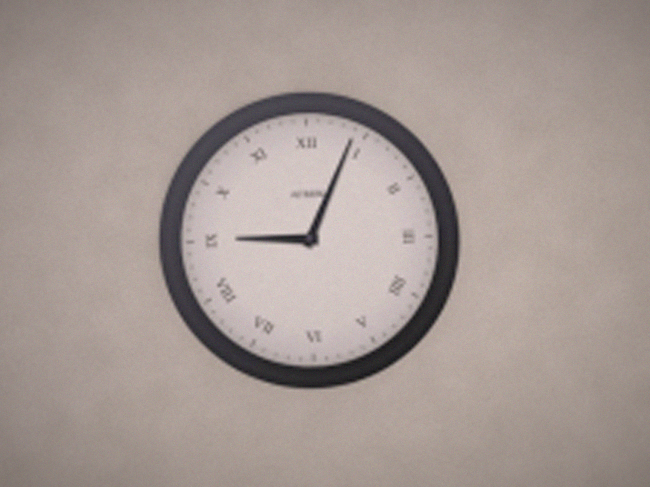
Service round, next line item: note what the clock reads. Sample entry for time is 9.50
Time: 9.04
